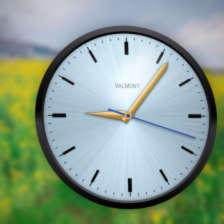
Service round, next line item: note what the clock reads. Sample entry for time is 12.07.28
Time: 9.06.18
